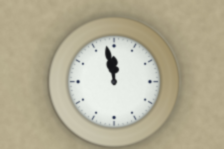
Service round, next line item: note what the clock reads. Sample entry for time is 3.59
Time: 11.58
